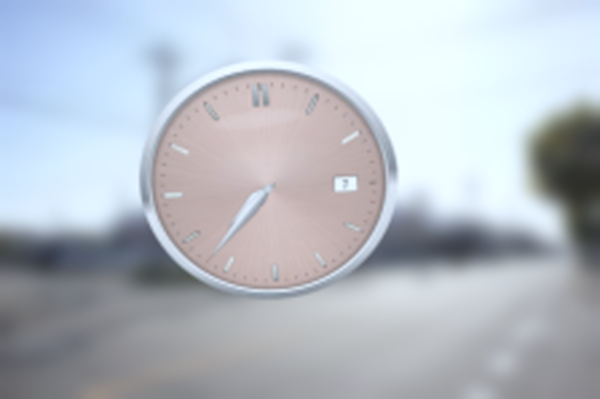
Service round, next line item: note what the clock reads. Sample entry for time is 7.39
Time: 7.37
